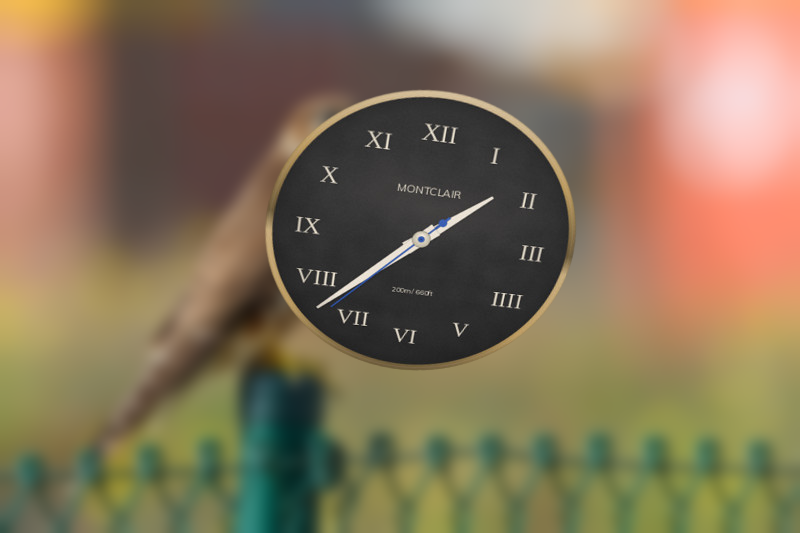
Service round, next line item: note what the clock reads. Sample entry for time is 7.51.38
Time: 1.37.37
